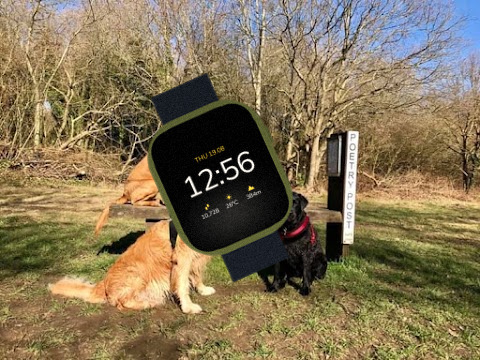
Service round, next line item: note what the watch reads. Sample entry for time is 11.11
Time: 12.56
